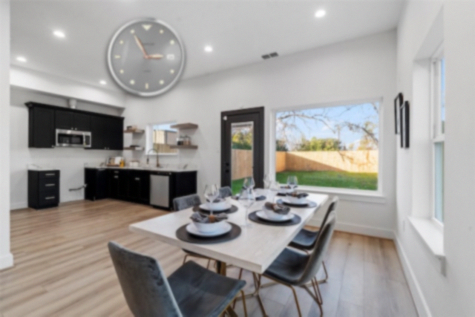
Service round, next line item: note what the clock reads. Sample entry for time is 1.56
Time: 2.55
